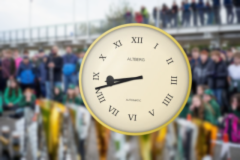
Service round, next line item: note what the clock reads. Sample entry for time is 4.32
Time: 8.42
